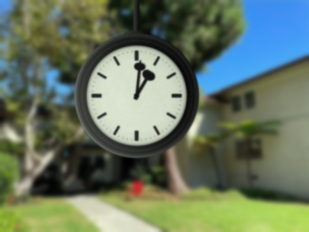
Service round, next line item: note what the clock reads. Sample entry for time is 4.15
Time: 1.01
